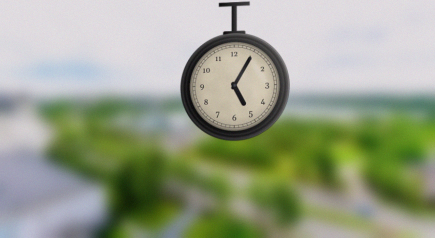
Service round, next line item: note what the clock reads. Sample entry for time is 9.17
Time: 5.05
